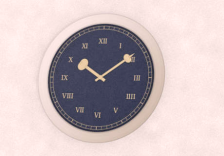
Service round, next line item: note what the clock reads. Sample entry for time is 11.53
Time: 10.09
